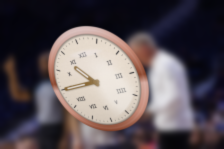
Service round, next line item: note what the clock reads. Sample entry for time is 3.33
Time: 10.45
